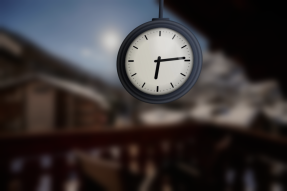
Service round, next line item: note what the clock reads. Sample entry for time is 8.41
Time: 6.14
